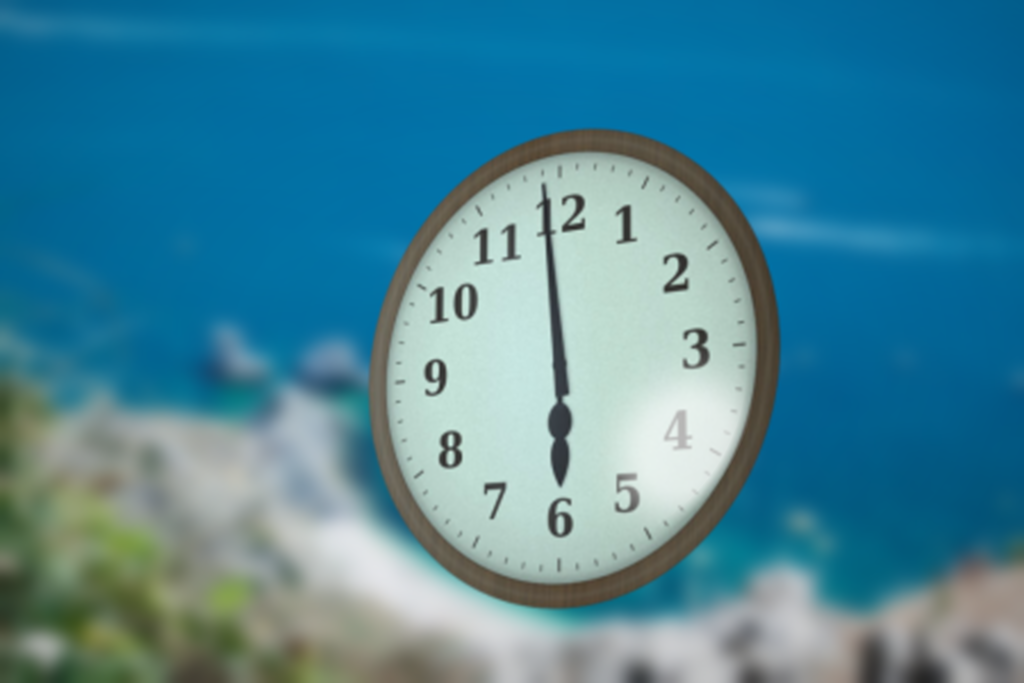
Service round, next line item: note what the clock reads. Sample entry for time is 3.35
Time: 5.59
